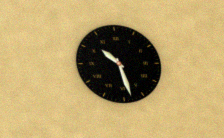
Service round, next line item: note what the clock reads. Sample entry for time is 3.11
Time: 10.28
